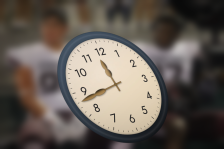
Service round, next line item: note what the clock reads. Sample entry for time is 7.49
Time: 11.43
